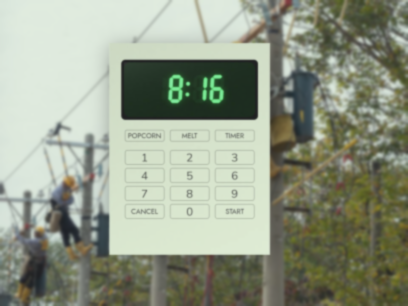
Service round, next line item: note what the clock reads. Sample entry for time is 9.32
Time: 8.16
